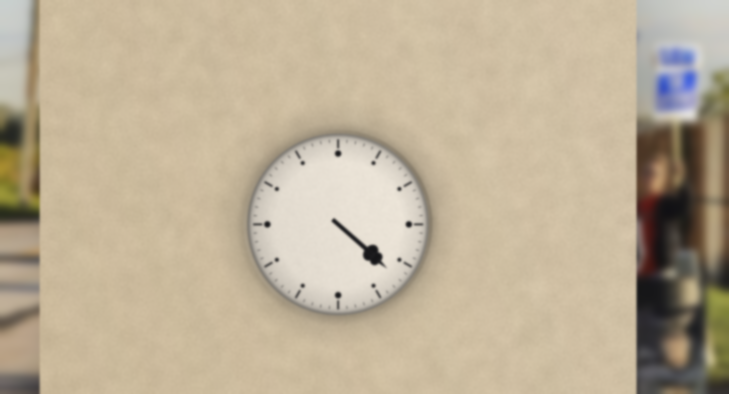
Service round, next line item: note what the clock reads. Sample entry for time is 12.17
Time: 4.22
